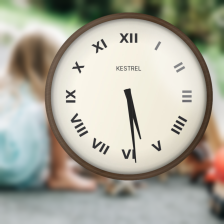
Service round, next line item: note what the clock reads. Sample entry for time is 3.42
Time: 5.29
